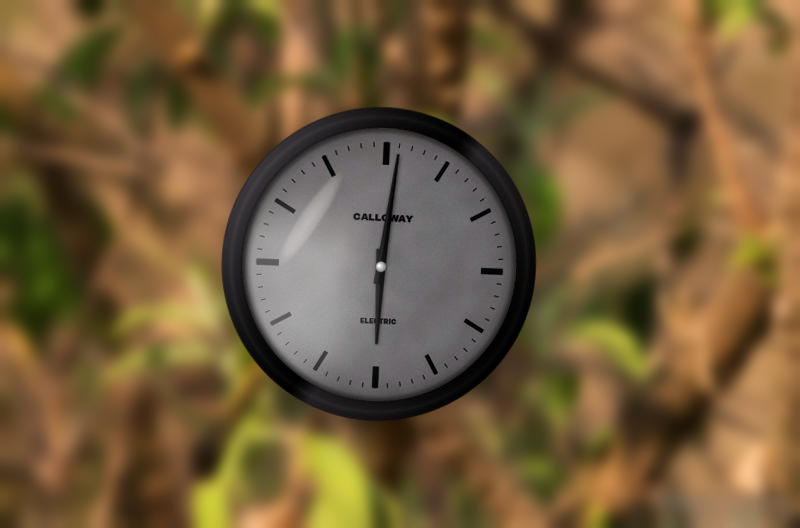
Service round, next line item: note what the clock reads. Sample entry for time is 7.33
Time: 6.01
